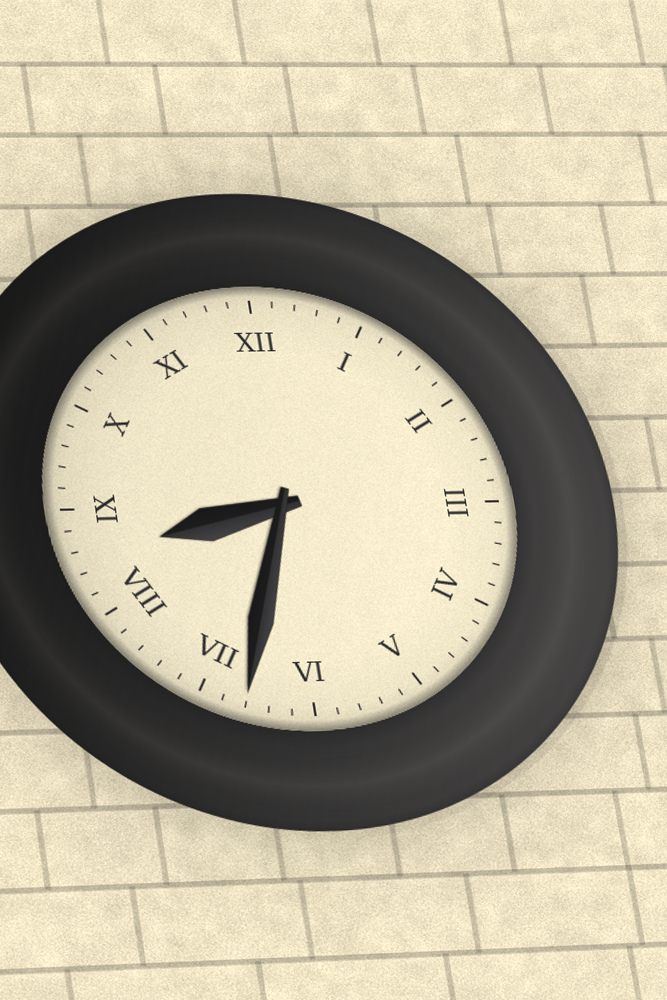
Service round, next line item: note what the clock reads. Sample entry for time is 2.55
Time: 8.33
